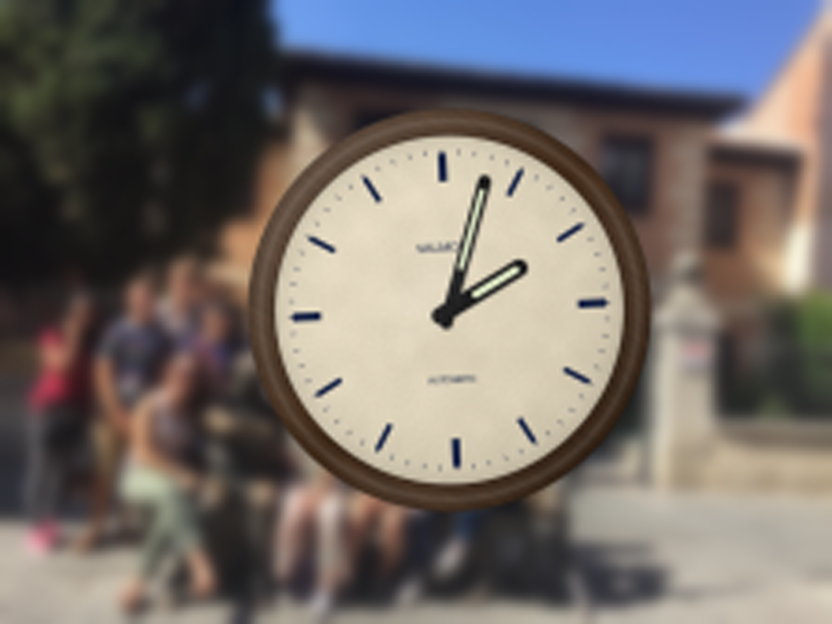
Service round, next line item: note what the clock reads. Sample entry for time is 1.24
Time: 2.03
